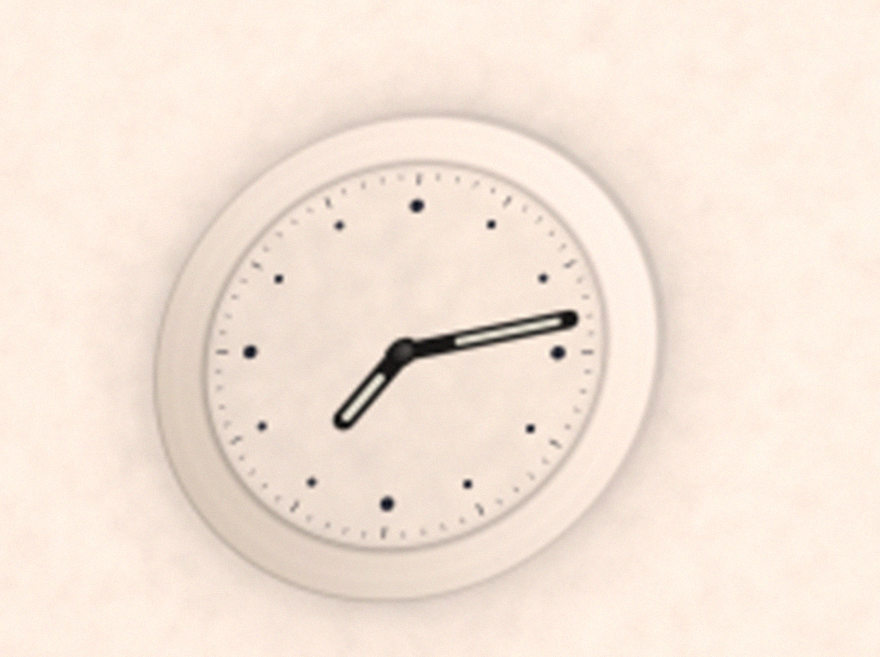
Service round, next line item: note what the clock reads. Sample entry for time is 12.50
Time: 7.13
